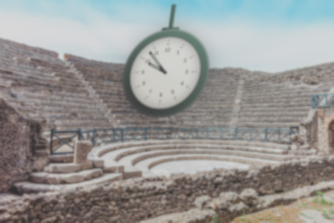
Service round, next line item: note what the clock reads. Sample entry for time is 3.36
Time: 9.53
